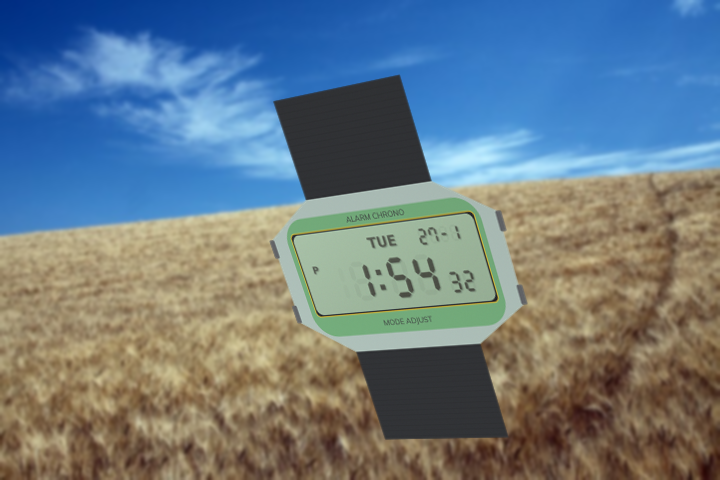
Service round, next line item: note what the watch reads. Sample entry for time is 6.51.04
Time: 1.54.32
